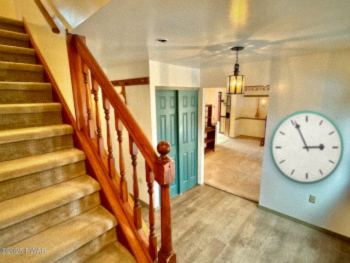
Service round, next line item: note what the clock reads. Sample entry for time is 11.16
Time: 2.56
